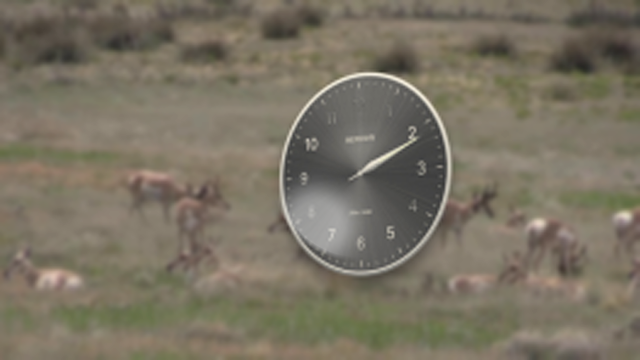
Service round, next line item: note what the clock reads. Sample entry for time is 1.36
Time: 2.11
